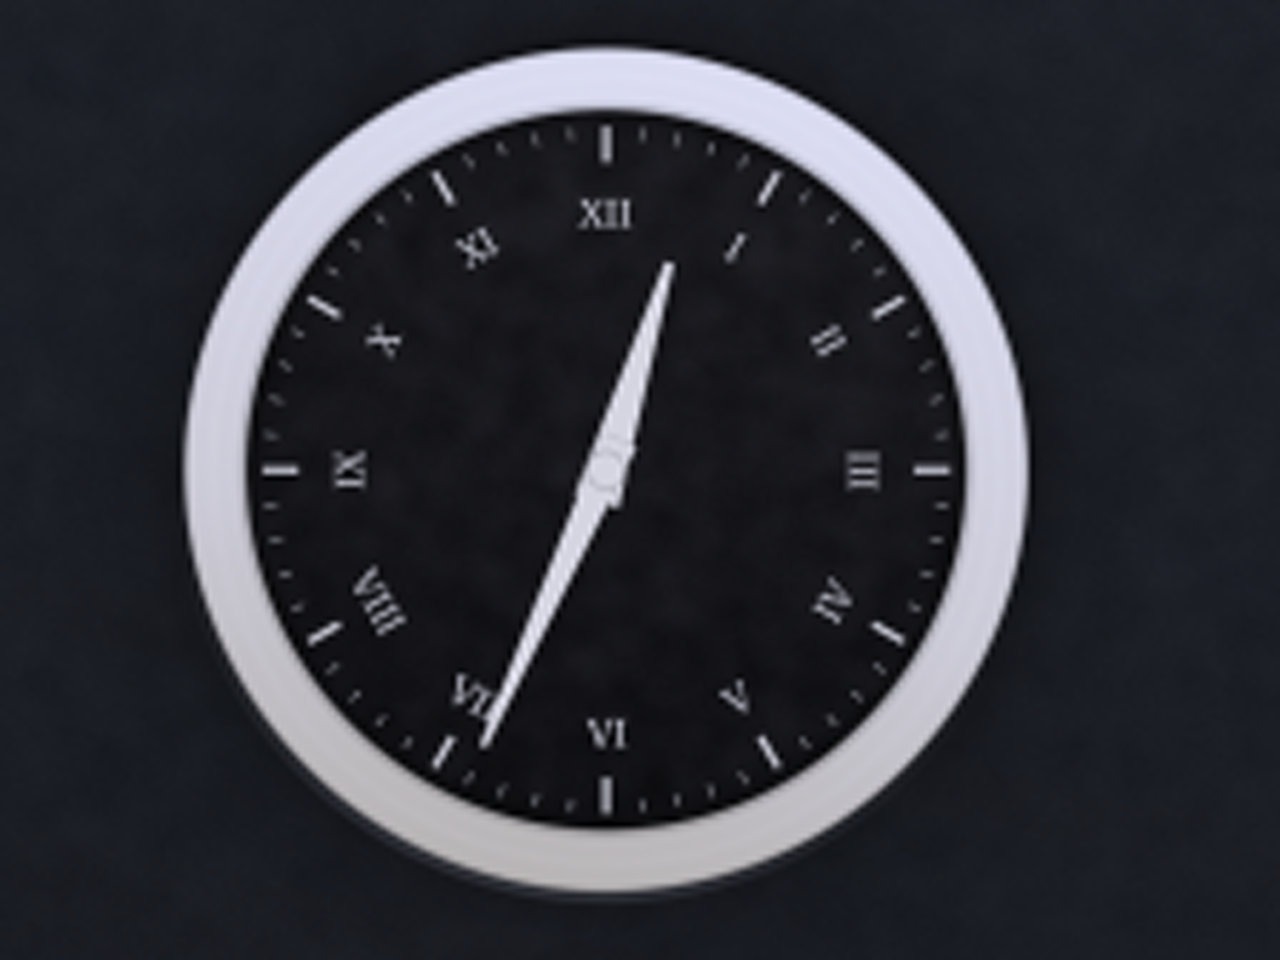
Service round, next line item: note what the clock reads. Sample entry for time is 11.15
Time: 12.34
